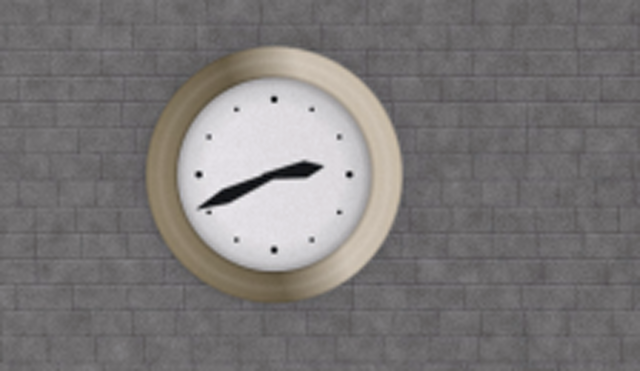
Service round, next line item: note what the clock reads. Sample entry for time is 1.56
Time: 2.41
